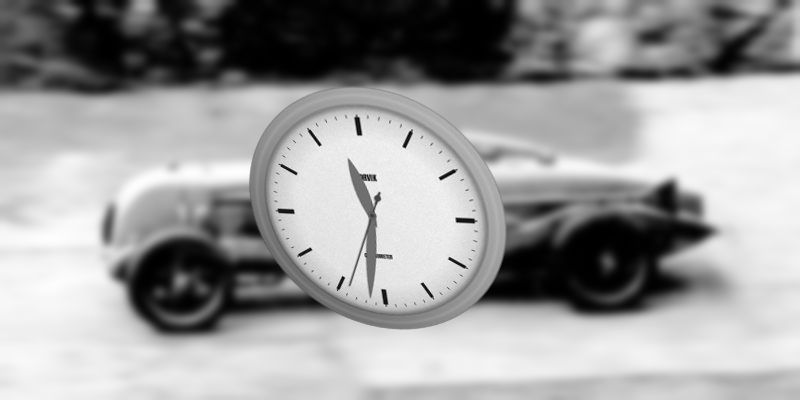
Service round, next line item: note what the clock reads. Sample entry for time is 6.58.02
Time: 11.31.34
